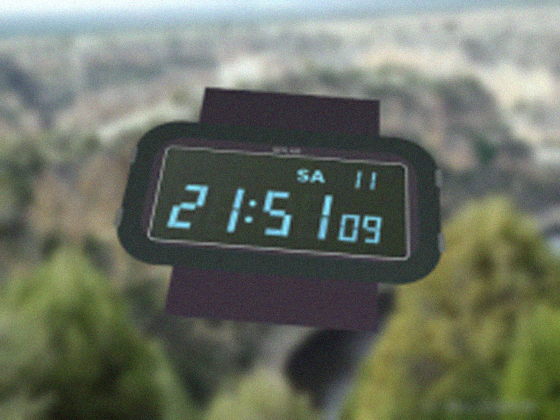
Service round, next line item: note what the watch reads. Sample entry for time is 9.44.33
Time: 21.51.09
